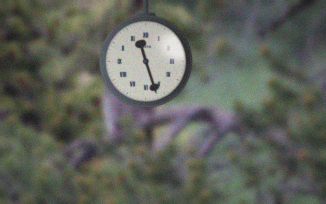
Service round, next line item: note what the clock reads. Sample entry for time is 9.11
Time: 11.27
